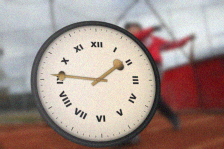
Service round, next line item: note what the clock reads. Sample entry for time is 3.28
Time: 1.46
